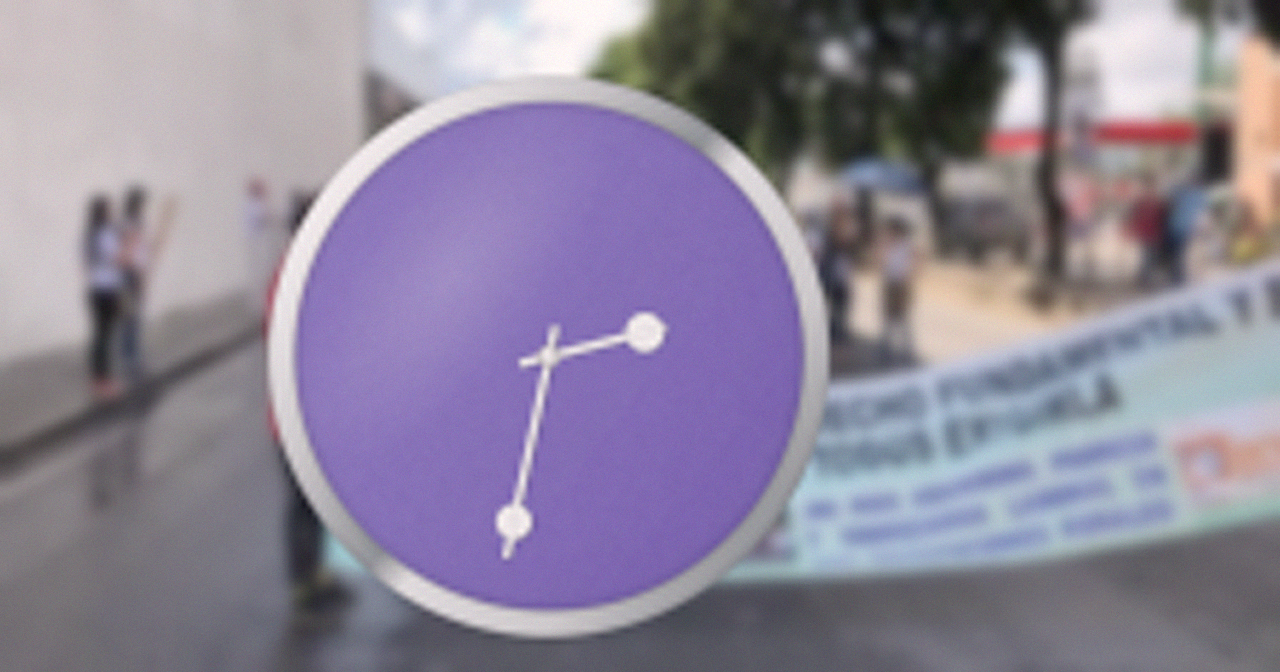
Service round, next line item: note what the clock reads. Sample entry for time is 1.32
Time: 2.32
